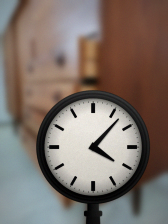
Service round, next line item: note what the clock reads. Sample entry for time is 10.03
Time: 4.07
